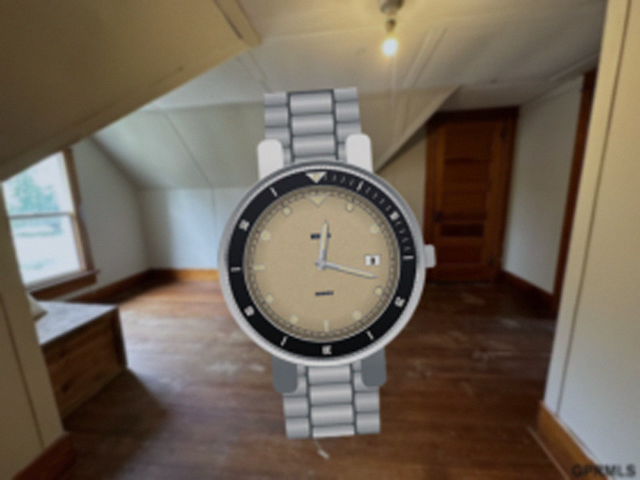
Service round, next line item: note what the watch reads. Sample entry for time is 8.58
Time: 12.18
